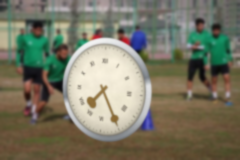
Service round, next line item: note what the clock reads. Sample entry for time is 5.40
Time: 7.25
